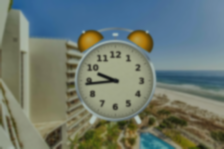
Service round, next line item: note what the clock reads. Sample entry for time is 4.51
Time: 9.44
